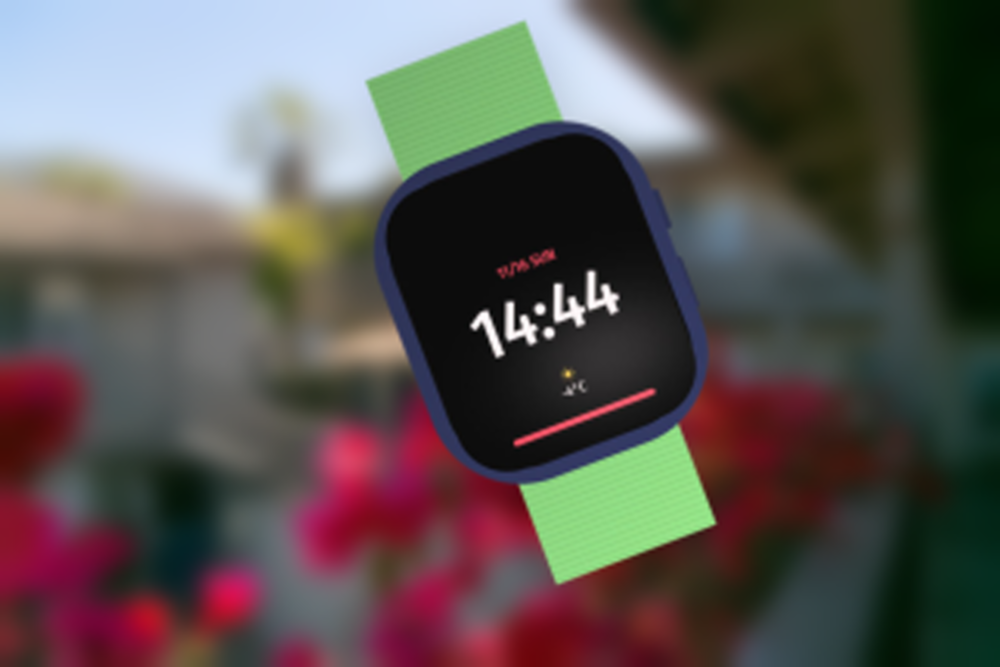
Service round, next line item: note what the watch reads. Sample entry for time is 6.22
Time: 14.44
